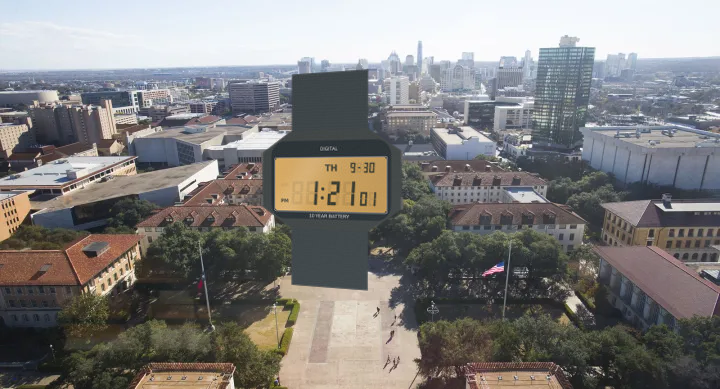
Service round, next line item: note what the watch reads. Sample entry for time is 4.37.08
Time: 1.21.01
